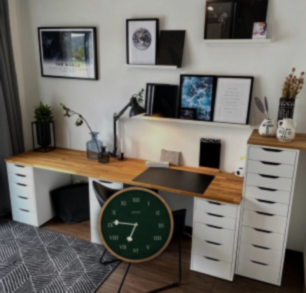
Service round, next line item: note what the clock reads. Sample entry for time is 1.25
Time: 6.46
